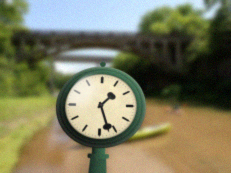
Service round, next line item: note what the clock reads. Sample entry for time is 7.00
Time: 1.27
